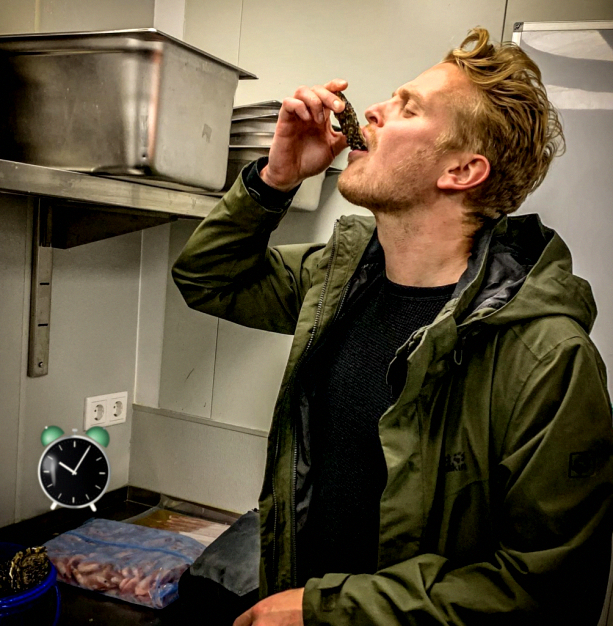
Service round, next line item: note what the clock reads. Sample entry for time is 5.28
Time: 10.05
